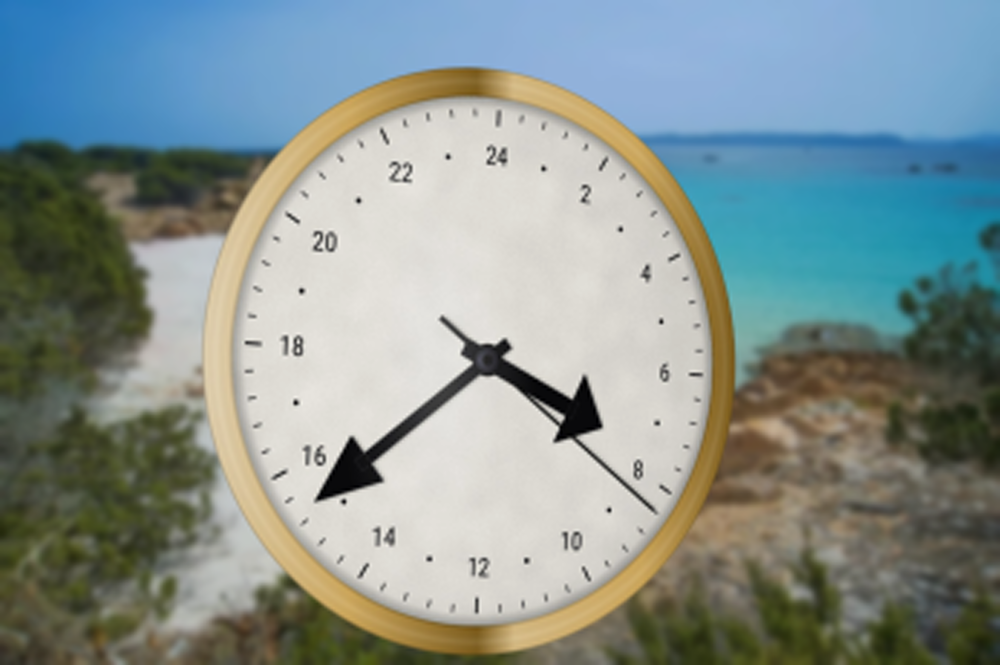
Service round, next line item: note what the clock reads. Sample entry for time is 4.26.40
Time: 7.38.21
